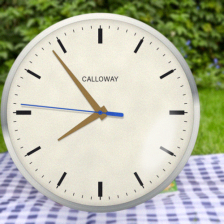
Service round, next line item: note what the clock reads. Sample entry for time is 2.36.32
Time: 7.53.46
